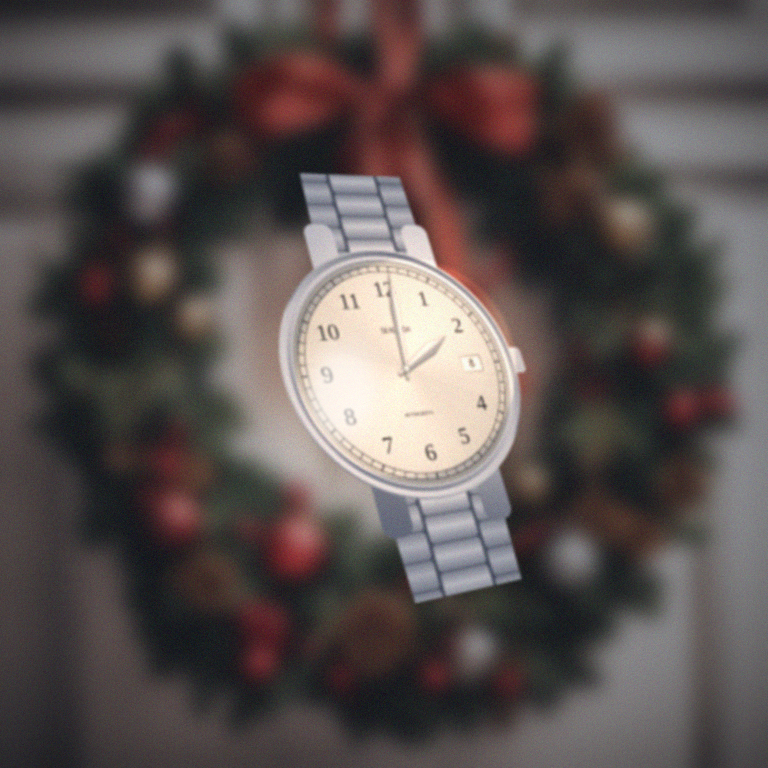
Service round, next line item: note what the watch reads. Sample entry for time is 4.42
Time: 2.01
